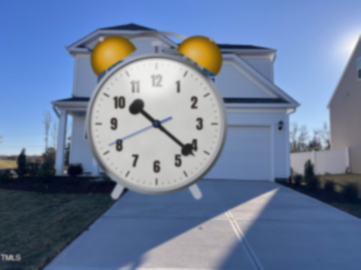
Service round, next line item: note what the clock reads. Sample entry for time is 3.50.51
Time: 10.21.41
